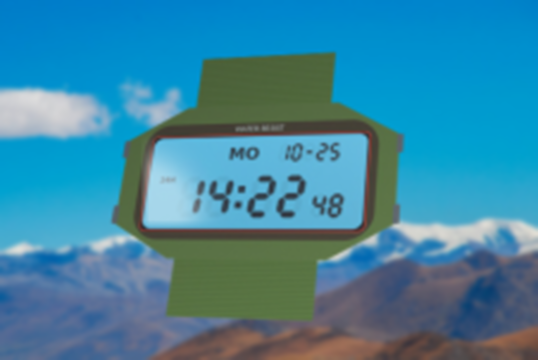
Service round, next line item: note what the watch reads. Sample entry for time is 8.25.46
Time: 14.22.48
